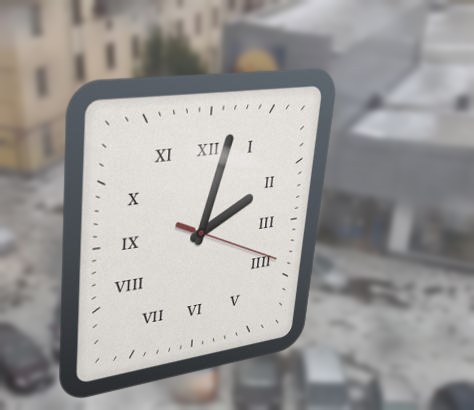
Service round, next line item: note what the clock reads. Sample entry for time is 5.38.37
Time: 2.02.19
